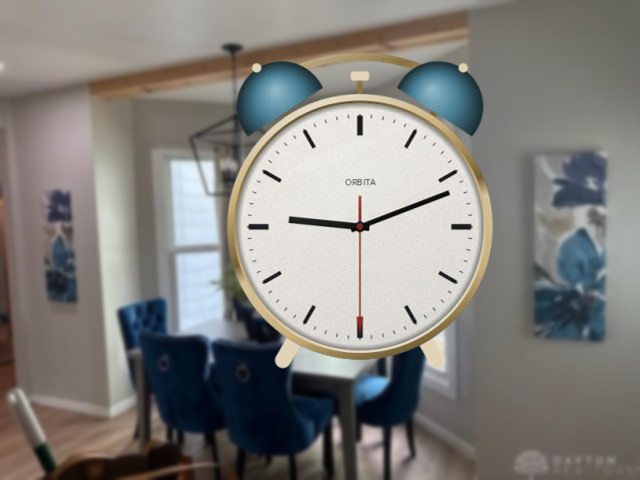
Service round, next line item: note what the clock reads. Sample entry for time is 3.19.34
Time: 9.11.30
